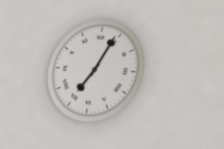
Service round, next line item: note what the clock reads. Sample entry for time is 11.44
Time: 7.04
